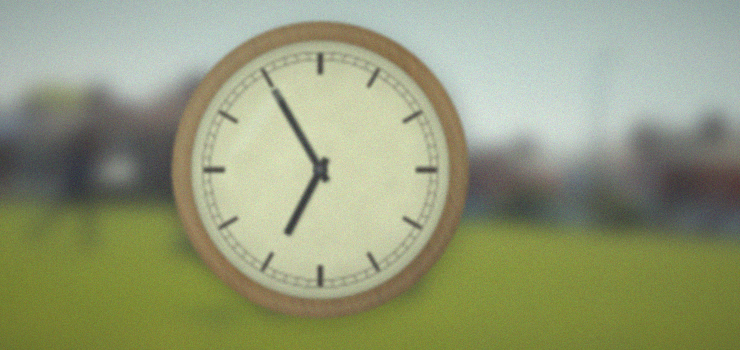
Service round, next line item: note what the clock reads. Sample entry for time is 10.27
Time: 6.55
